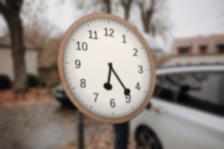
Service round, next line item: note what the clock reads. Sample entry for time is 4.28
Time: 6.24
